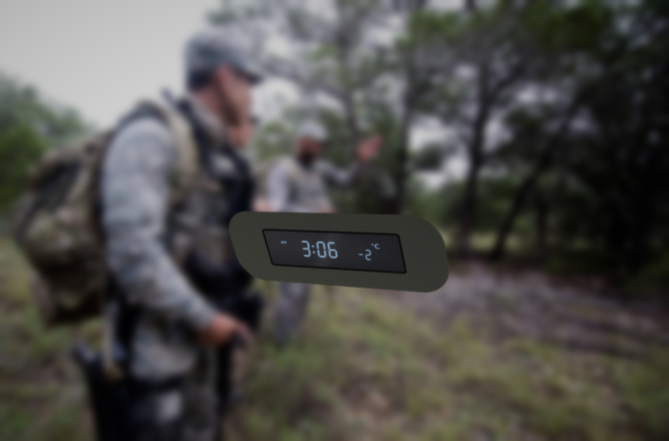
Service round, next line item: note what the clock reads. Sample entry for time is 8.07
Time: 3.06
